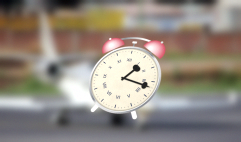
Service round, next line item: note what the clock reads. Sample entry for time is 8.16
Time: 1.17
